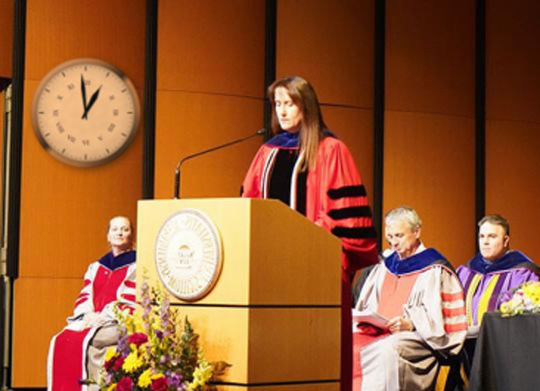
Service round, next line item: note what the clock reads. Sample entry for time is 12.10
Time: 12.59
